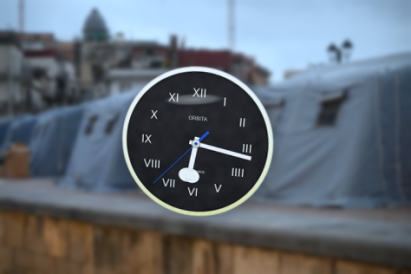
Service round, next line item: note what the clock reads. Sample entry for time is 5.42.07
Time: 6.16.37
